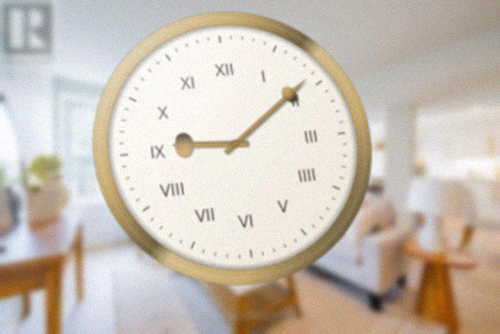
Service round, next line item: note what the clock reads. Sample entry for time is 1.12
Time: 9.09
